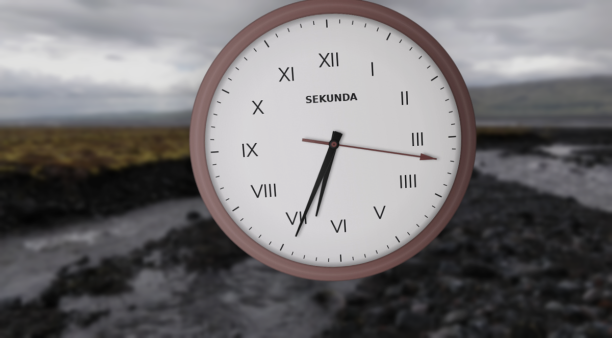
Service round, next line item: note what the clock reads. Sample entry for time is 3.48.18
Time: 6.34.17
